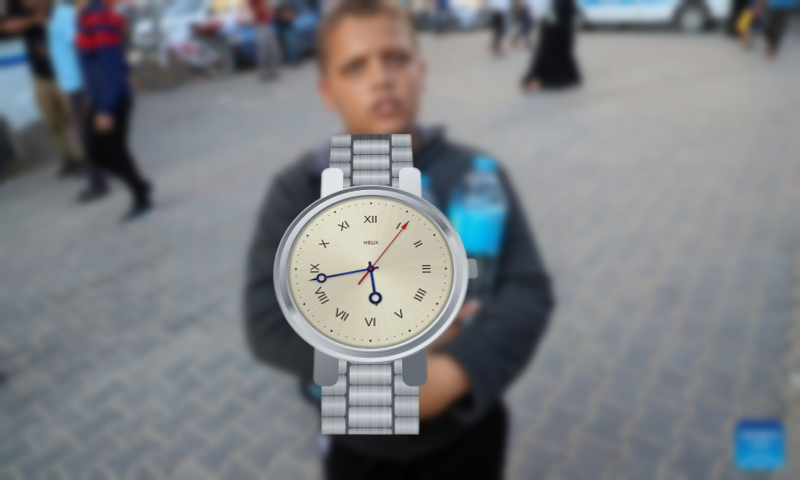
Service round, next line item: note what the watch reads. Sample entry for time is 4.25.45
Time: 5.43.06
